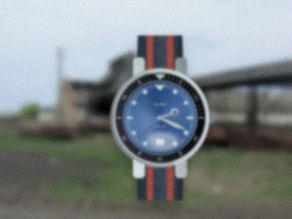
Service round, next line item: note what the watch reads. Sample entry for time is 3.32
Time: 2.19
